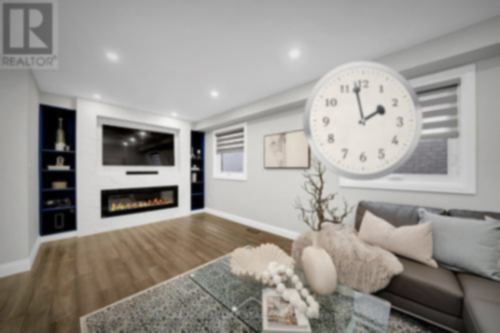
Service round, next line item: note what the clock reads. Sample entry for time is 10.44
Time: 1.58
